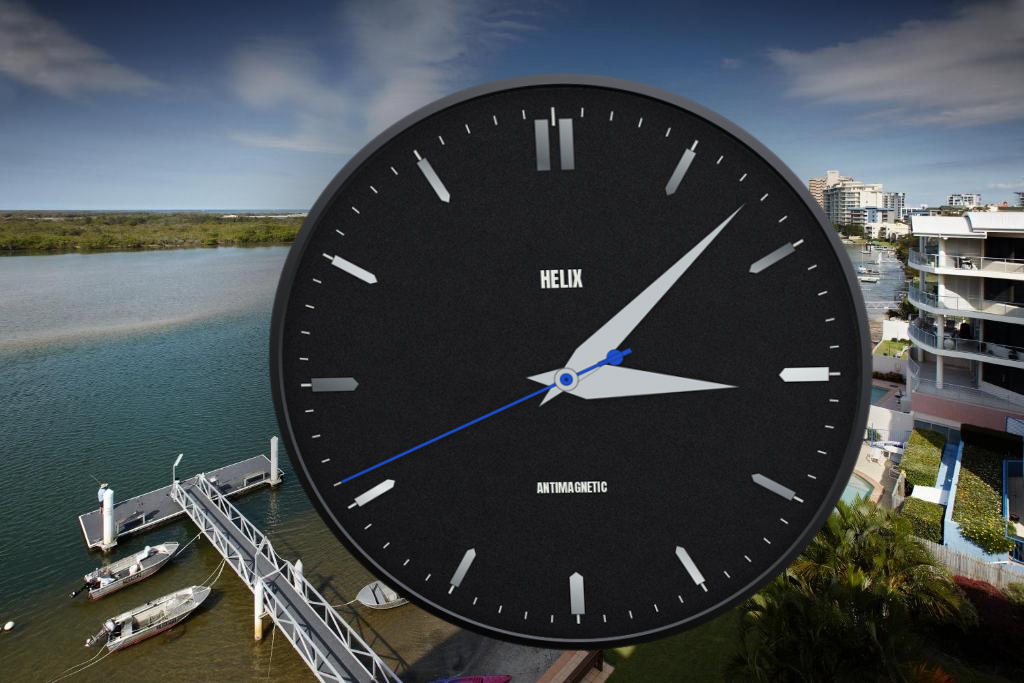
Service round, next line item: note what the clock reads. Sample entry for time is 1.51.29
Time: 3.07.41
